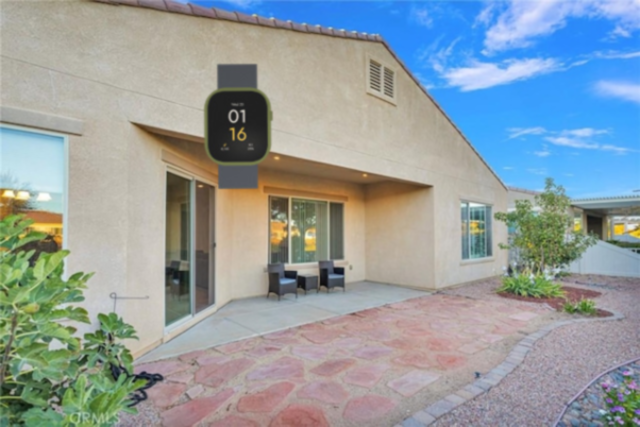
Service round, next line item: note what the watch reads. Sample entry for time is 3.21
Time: 1.16
